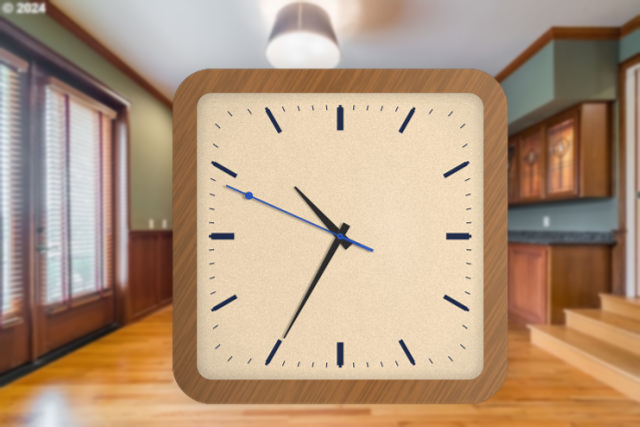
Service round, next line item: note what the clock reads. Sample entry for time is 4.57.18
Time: 10.34.49
